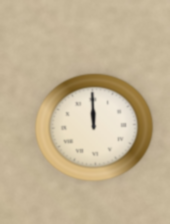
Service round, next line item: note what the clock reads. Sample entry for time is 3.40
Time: 12.00
